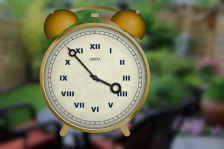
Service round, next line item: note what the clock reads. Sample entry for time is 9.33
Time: 3.53
